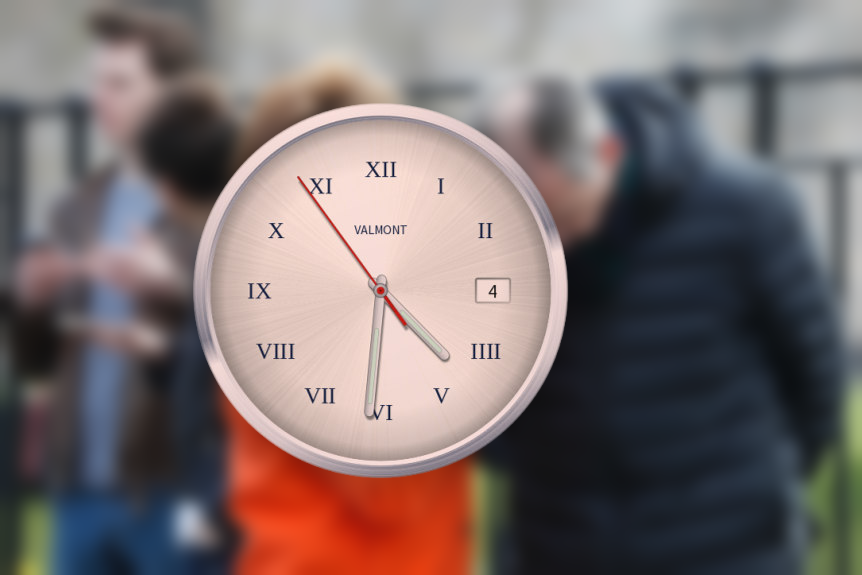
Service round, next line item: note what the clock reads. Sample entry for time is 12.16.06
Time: 4.30.54
